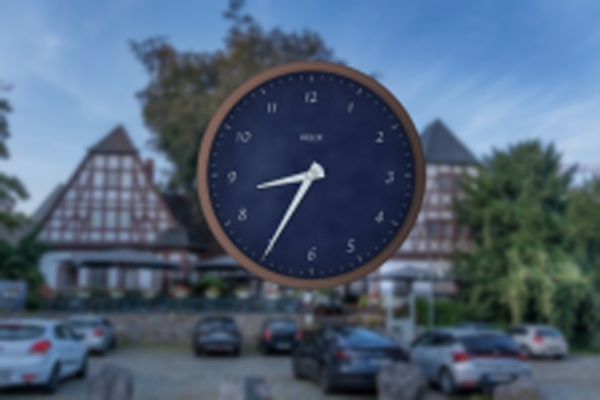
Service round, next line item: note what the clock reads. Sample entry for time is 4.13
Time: 8.35
